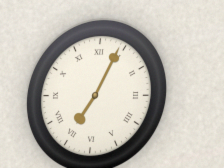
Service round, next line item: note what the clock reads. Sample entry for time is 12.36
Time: 7.04
